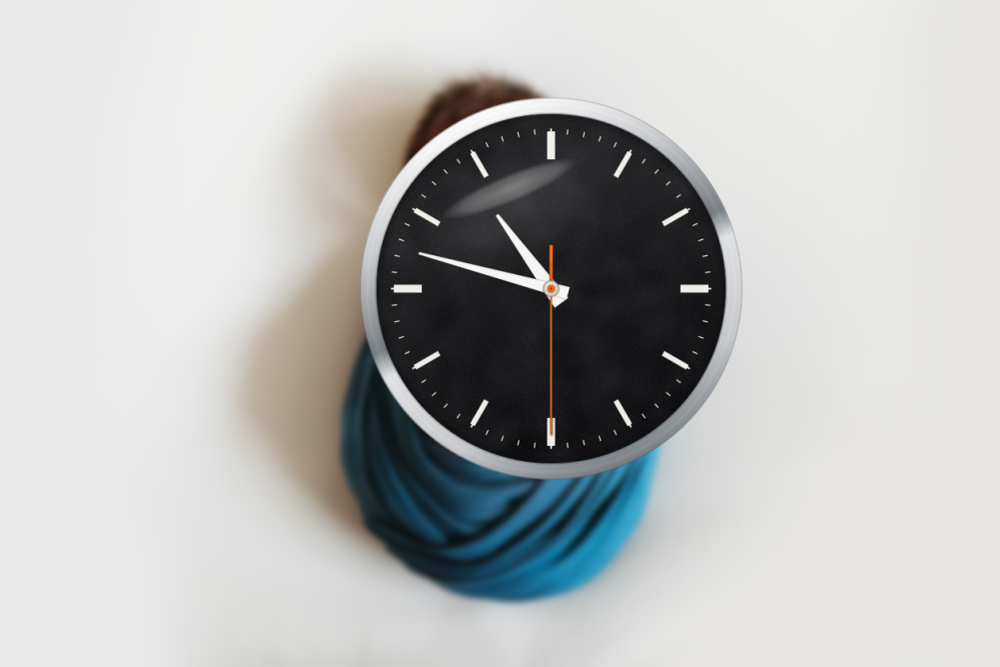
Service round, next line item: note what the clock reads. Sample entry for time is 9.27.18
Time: 10.47.30
